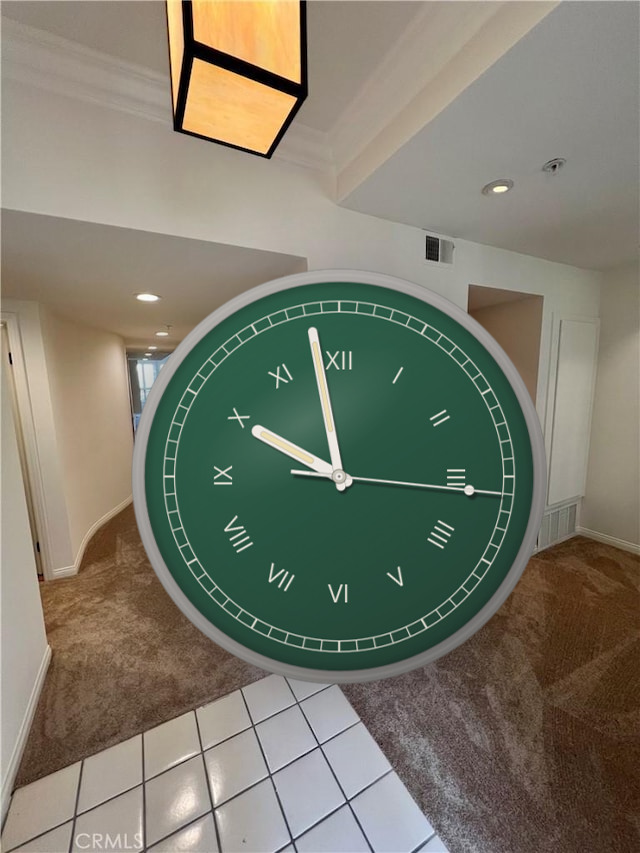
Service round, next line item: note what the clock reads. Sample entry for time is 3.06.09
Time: 9.58.16
